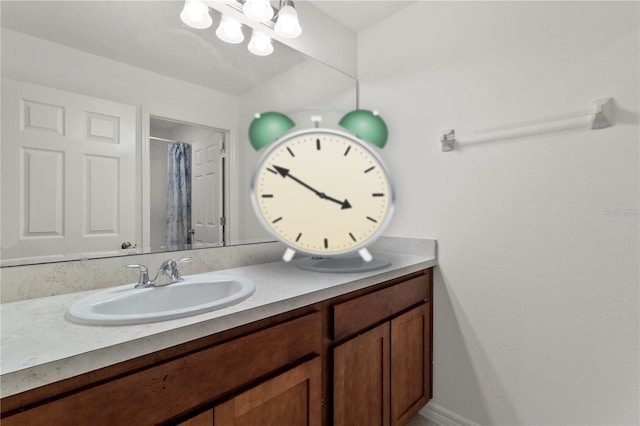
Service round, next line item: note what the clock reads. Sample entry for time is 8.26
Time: 3.51
